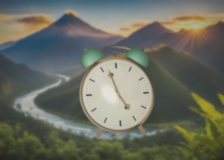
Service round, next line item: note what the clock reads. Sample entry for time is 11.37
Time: 4.57
